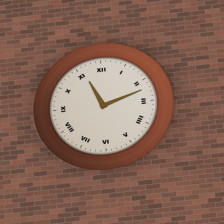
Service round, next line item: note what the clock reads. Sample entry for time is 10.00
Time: 11.12
